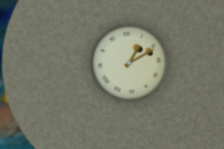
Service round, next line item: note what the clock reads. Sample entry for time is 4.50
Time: 1.11
